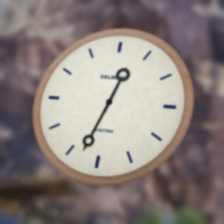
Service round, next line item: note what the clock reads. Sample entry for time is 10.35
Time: 12.33
